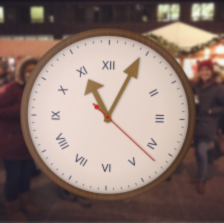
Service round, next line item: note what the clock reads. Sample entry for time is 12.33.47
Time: 11.04.22
